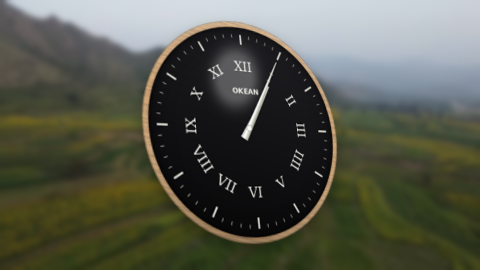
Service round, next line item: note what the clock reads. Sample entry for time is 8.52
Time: 1.05
